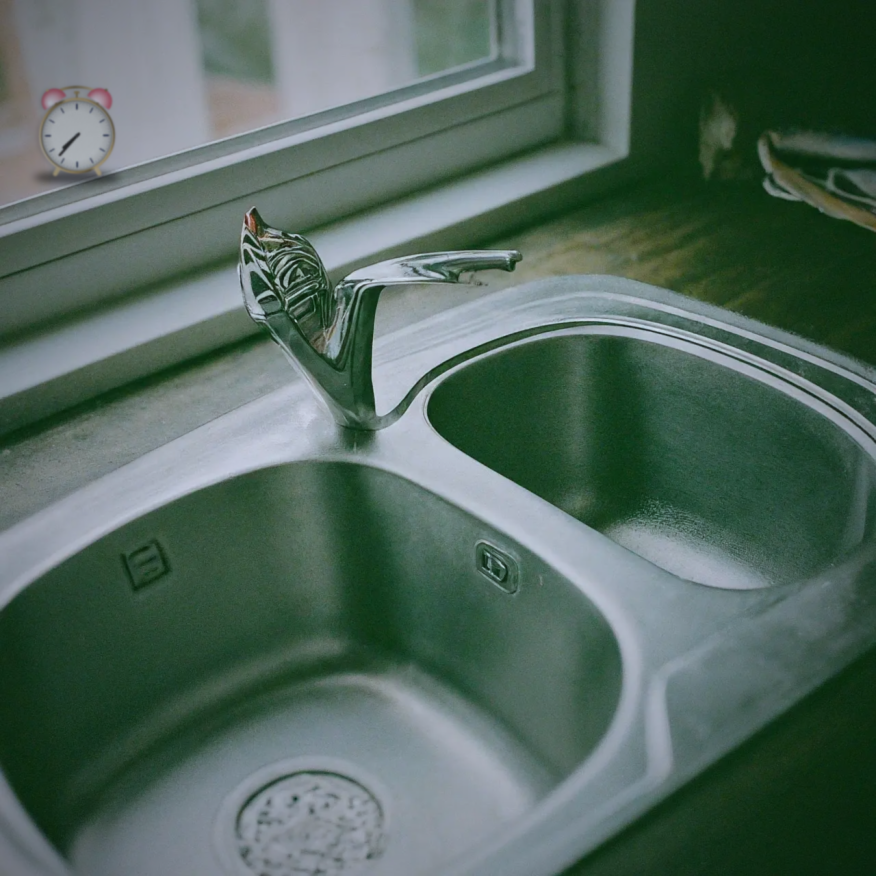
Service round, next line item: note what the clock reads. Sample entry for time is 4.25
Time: 7.37
